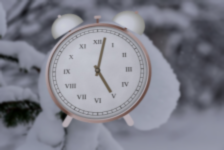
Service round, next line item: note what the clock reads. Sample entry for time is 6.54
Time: 5.02
